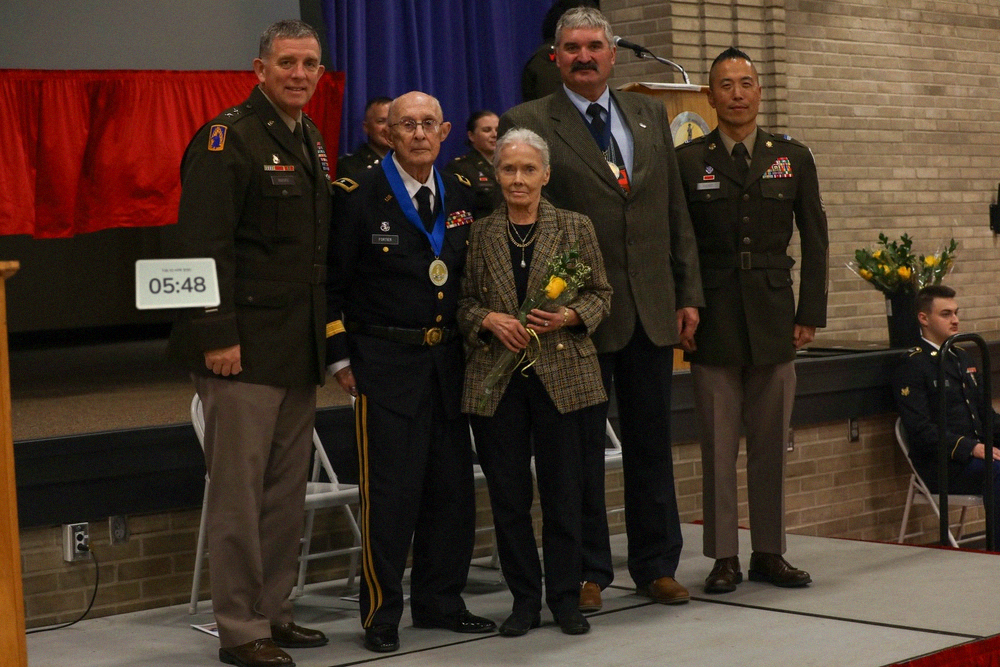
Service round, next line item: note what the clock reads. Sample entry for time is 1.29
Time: 5.48
